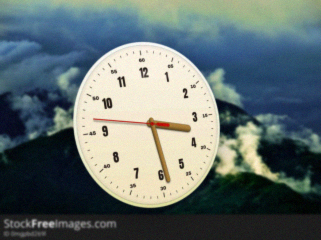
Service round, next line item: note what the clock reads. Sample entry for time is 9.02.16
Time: 3.28.47
